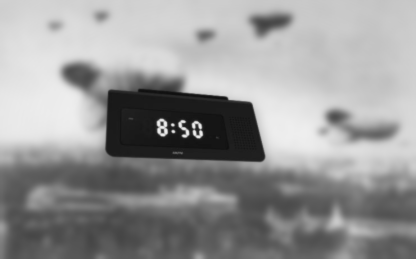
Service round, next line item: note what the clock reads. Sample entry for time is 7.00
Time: 8.50
